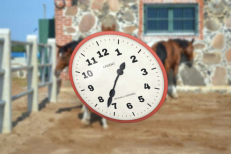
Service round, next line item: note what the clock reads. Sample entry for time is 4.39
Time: 1.37
